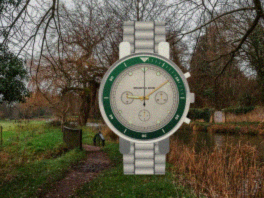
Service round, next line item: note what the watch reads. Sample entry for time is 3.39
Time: 9.09
